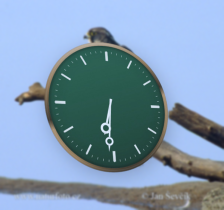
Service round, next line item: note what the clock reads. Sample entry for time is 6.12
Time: 6.31
